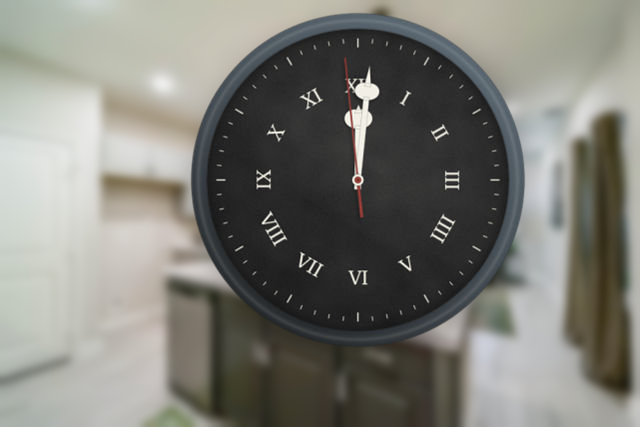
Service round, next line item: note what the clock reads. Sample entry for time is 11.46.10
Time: 12.00.59
